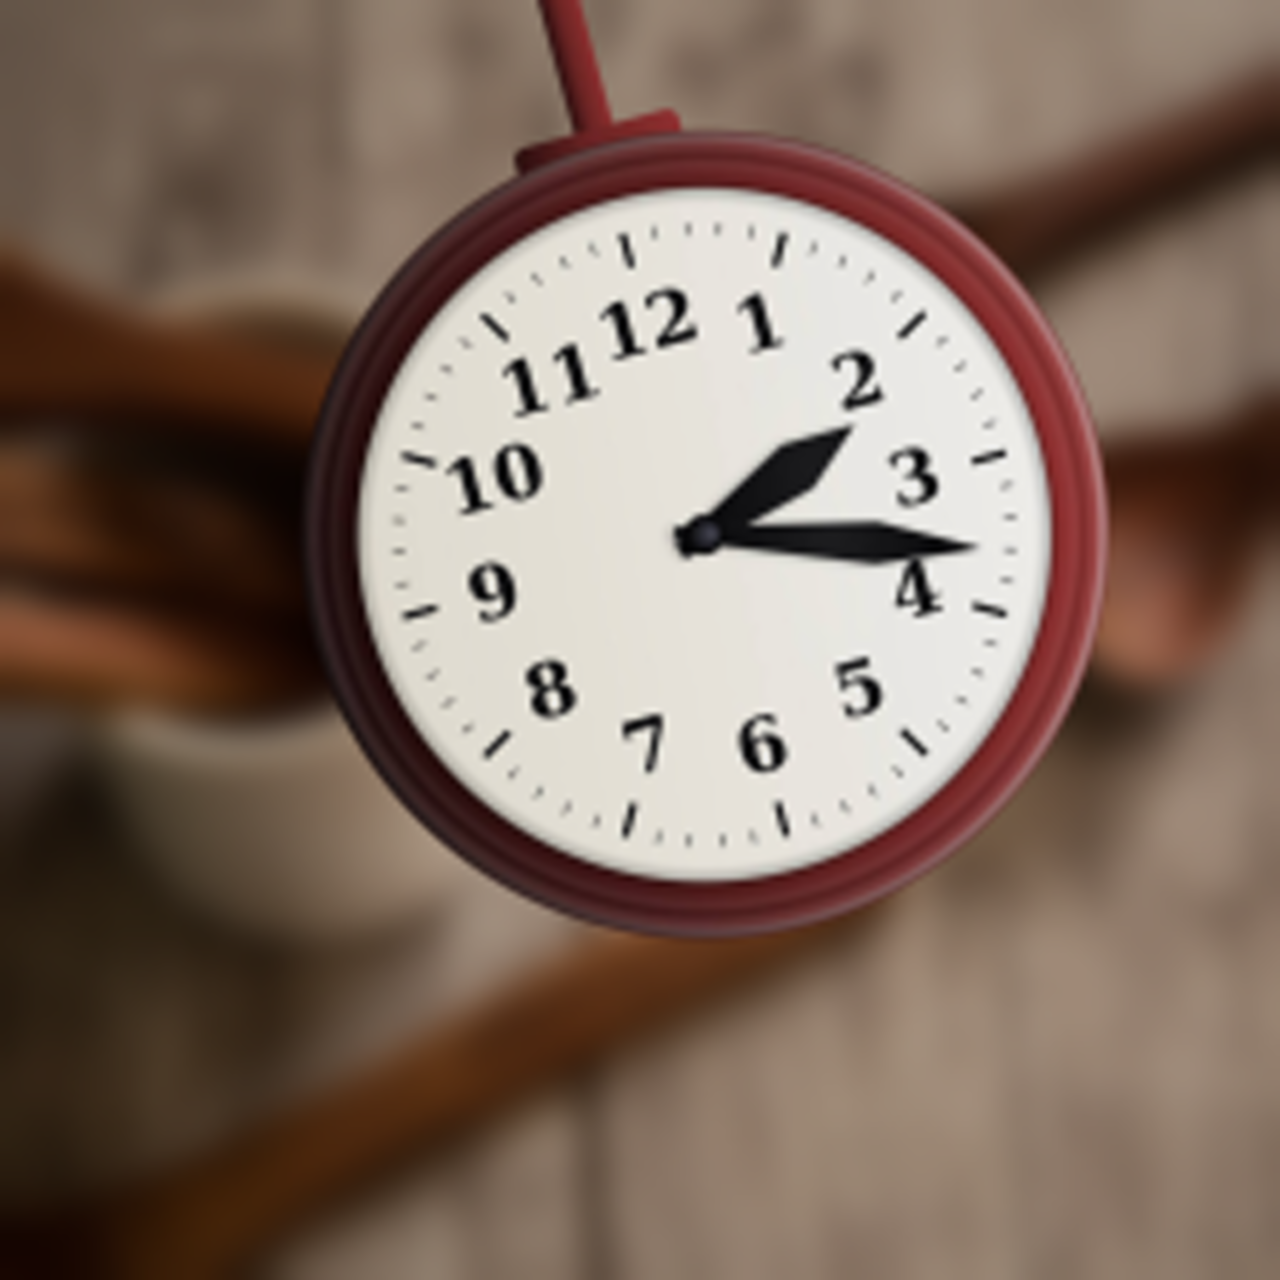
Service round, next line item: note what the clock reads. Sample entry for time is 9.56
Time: 2.18
